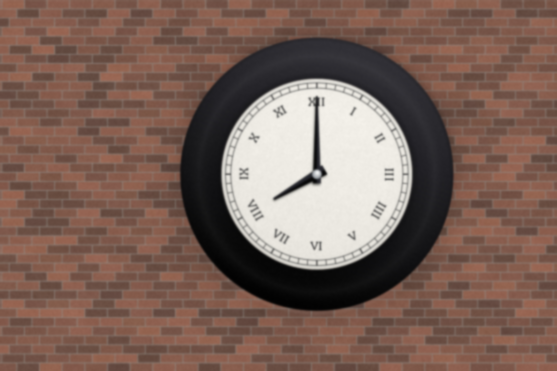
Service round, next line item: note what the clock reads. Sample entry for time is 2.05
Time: 8.00
